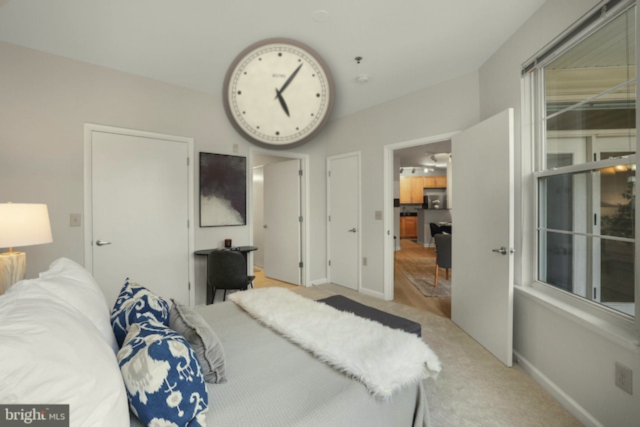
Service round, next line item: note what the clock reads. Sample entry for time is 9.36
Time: 5.06
